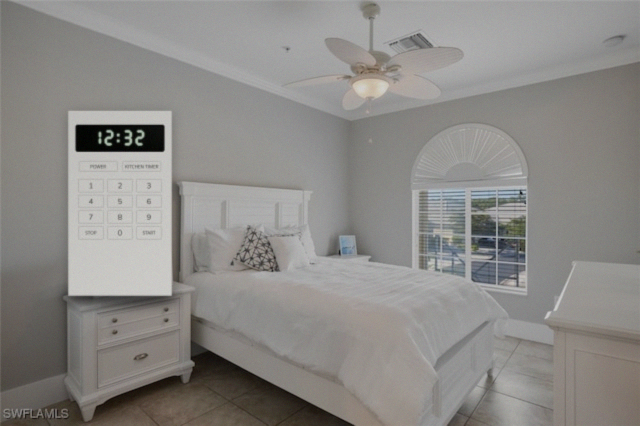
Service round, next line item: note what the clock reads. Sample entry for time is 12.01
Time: 12.32
